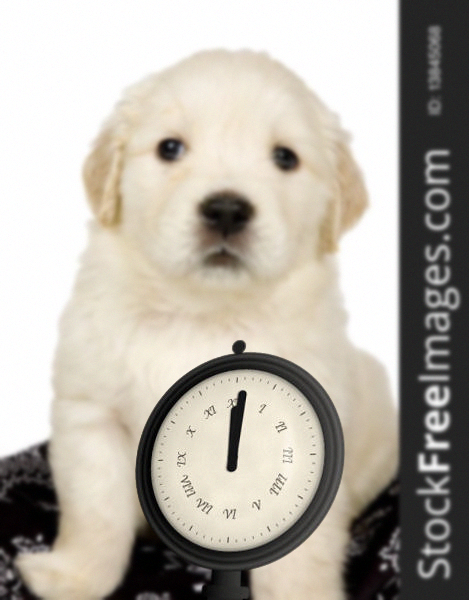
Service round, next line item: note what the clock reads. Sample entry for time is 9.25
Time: 12.01
